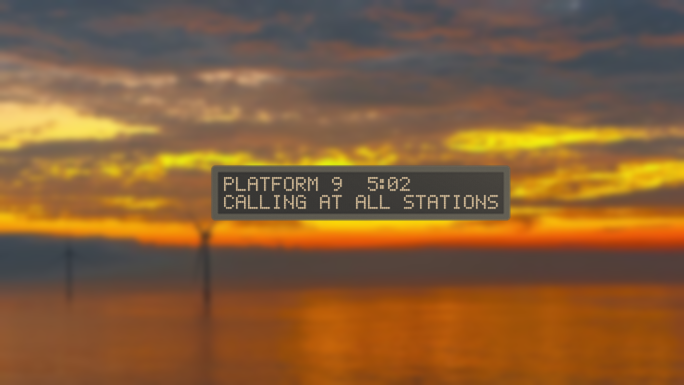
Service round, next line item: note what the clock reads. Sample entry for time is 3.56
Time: 5.02
